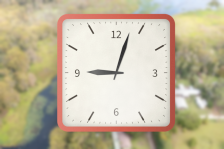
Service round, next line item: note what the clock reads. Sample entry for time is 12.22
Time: 9.03
